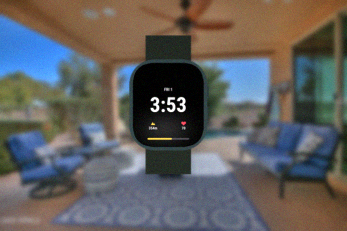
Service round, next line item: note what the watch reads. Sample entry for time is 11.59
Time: 3.53
